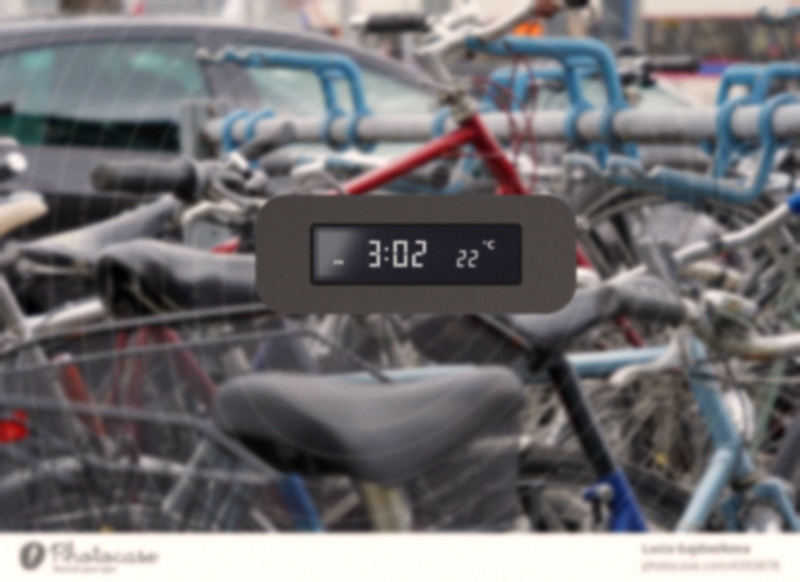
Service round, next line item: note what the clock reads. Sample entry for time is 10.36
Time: 3.02
